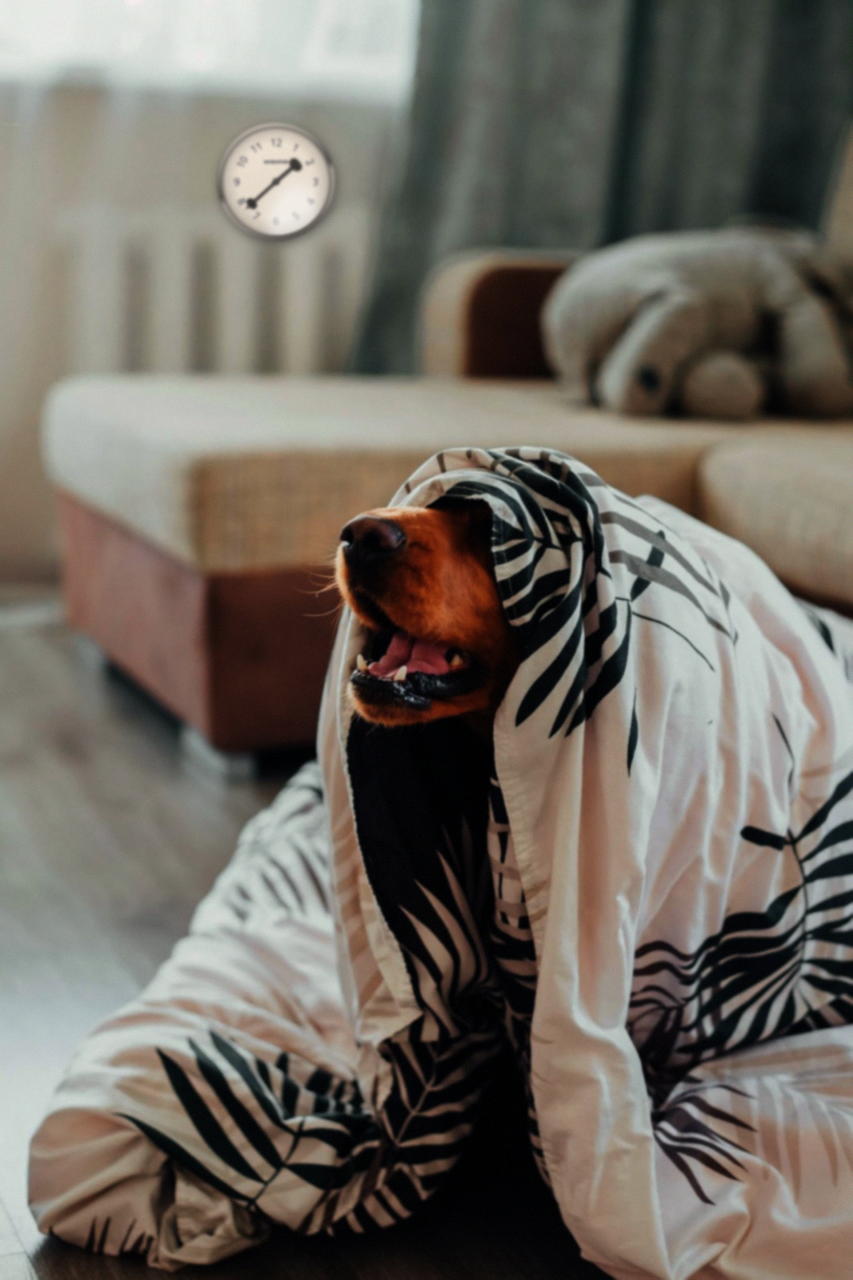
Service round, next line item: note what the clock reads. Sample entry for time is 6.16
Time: 1.38
